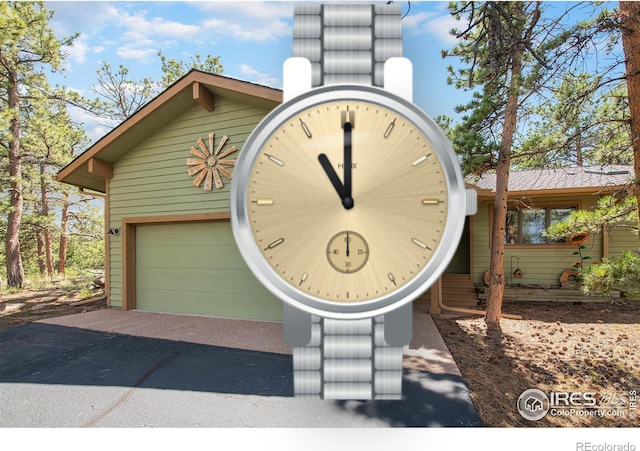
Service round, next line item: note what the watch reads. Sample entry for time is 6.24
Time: 11.00
